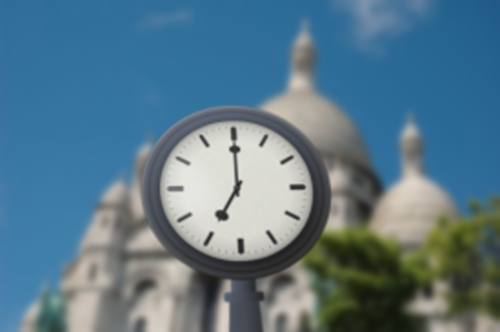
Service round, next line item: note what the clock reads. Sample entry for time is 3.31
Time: 7.00
